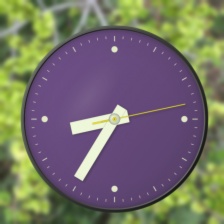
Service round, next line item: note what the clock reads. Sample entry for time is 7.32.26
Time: 8.35.13
